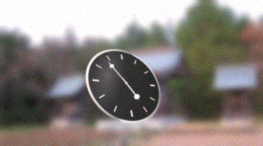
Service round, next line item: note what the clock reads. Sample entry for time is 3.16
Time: 4.54
